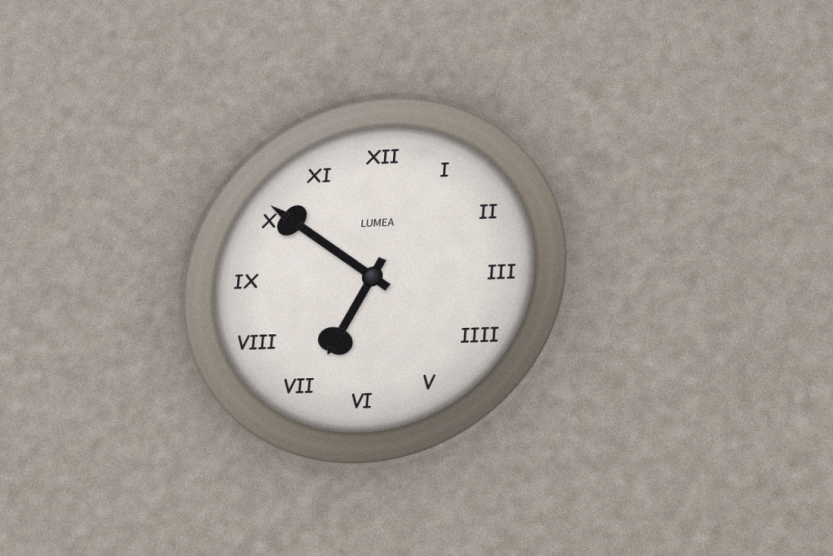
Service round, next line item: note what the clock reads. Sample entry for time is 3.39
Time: 6.51
